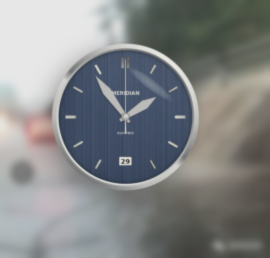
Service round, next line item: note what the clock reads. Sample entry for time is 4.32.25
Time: 1.54.00
